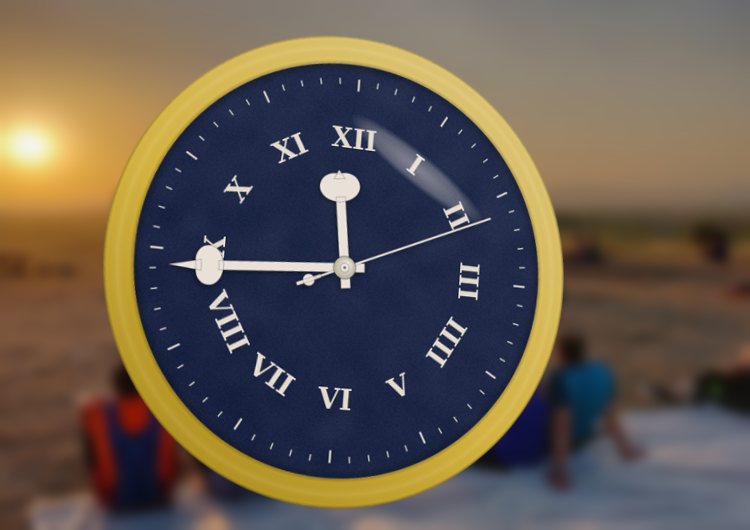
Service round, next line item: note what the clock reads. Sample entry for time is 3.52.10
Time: 11.44.11
